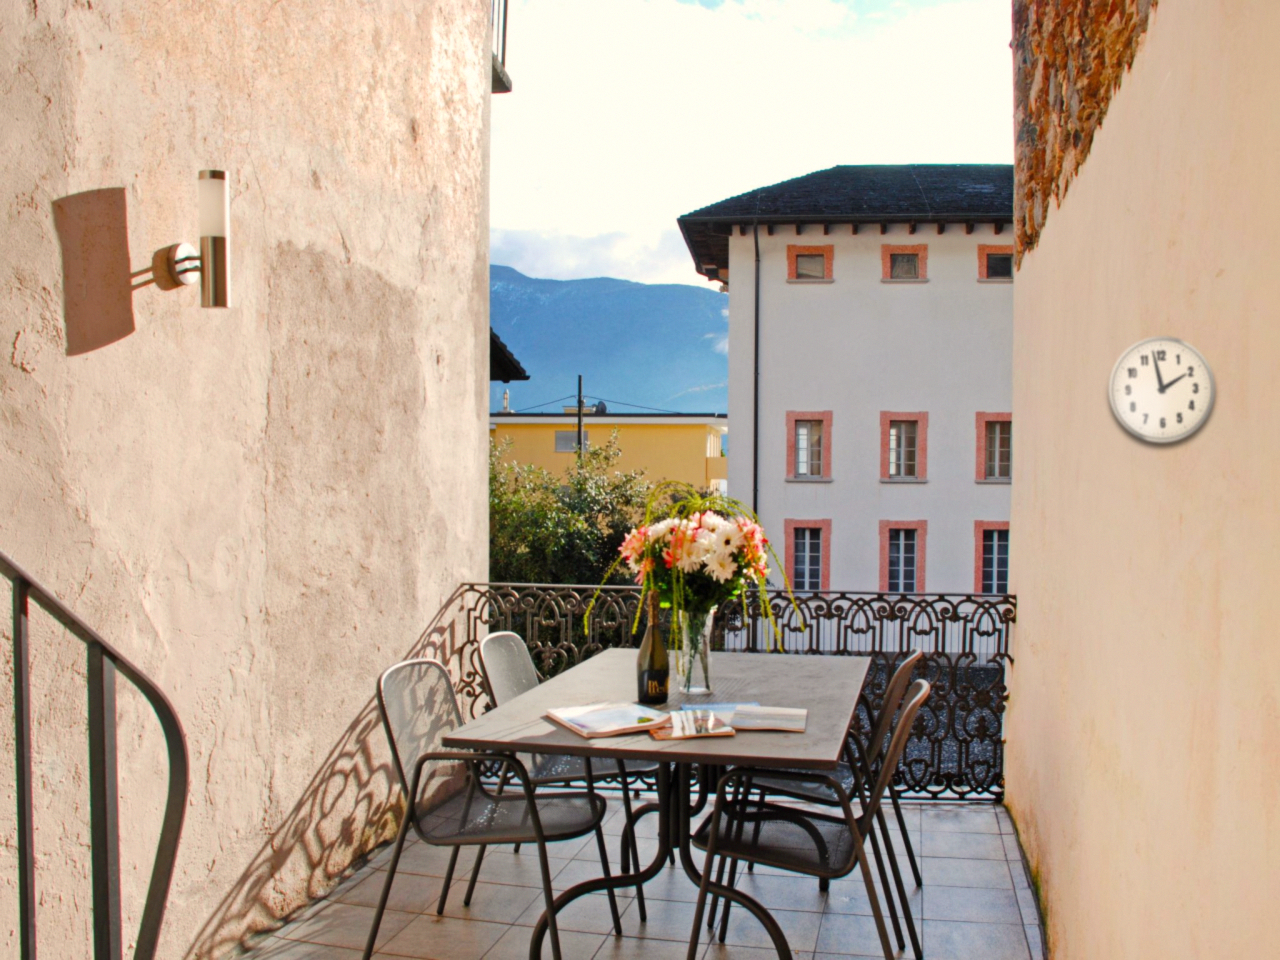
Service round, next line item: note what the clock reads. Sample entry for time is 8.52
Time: 1.58
